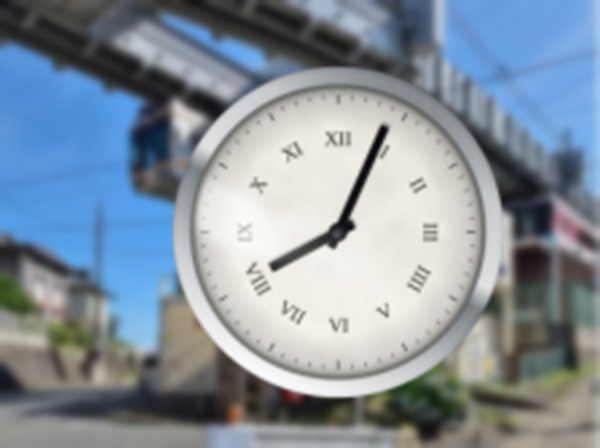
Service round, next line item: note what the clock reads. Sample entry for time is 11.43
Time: 8.04
